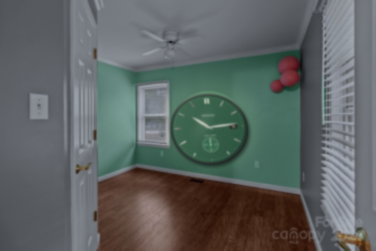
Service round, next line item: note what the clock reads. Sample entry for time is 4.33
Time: 10.14
